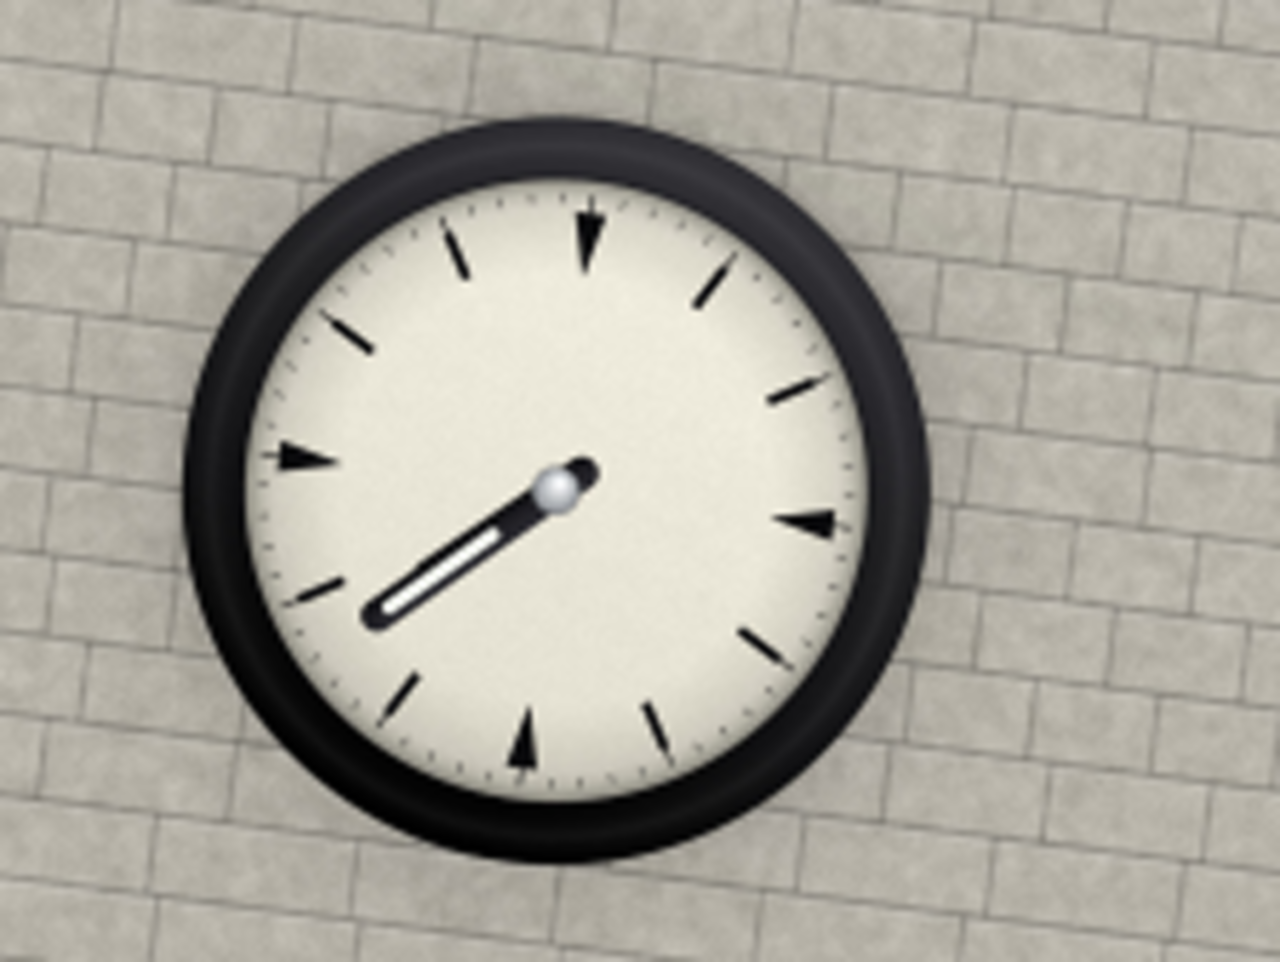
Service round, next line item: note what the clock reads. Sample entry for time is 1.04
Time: 7.38
